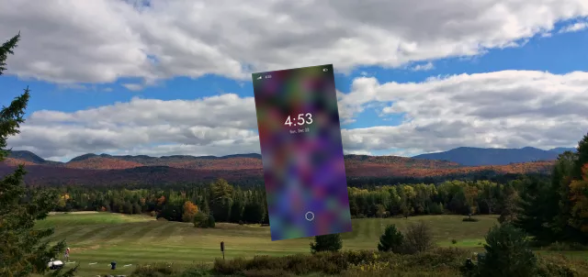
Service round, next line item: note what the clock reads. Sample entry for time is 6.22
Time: 4.53
